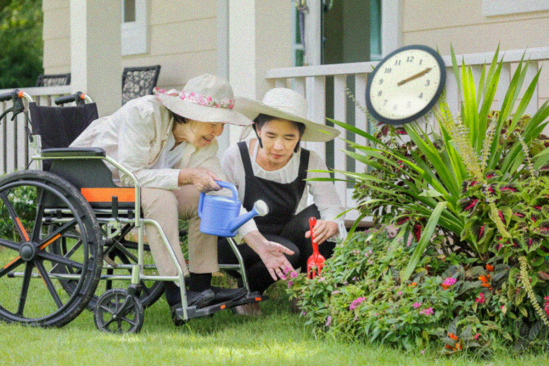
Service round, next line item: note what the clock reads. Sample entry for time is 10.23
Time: 2.10
